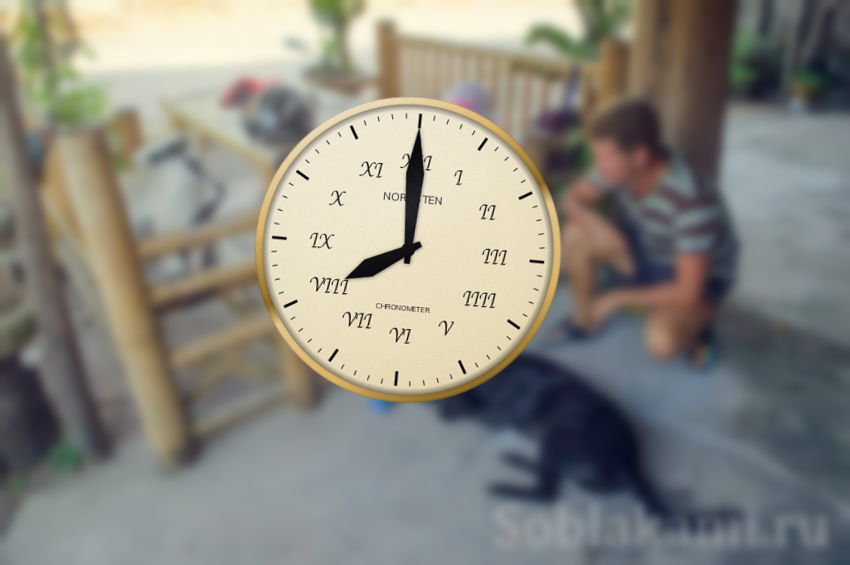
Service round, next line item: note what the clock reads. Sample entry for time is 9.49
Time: 8.00
